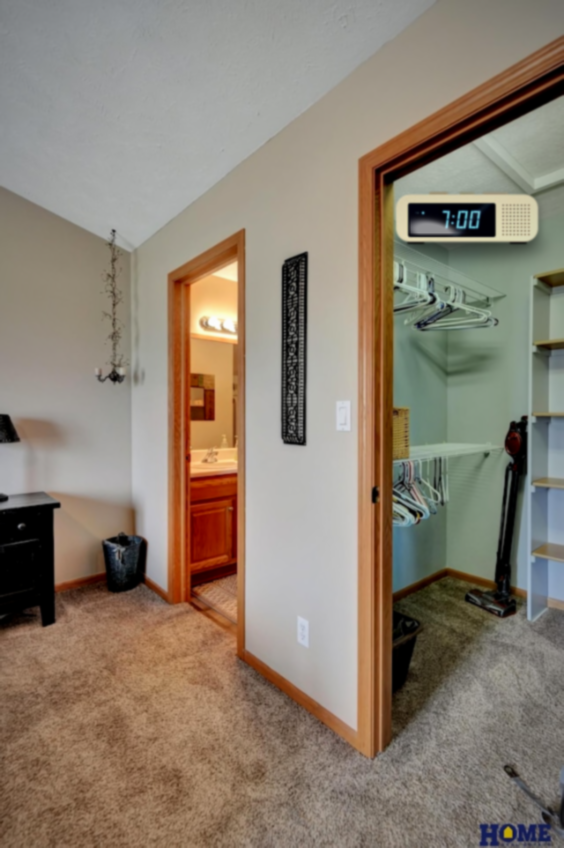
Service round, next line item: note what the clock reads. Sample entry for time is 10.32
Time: 7.00
